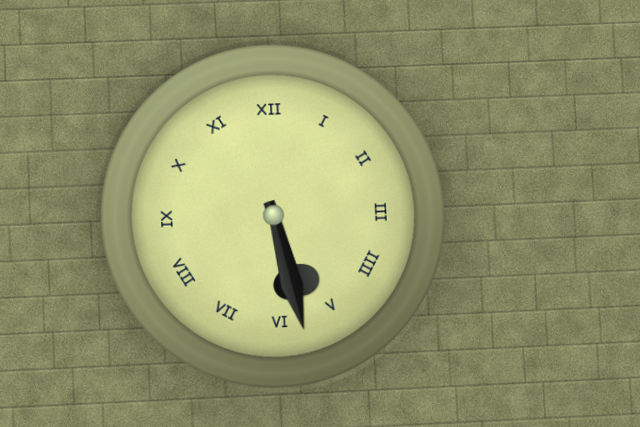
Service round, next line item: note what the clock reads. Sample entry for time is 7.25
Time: 5.28
